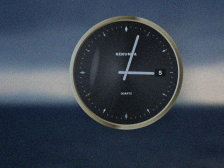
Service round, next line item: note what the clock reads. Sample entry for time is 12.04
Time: 3.03
